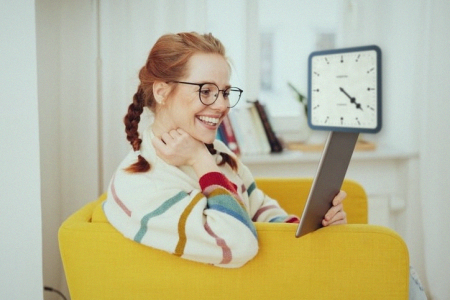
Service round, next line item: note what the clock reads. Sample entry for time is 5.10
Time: 4.22
